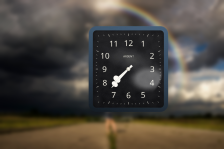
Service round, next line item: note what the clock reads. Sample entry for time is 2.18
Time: 7.37
